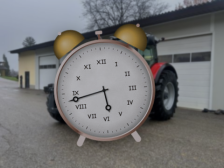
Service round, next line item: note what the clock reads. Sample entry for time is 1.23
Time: 5.43
